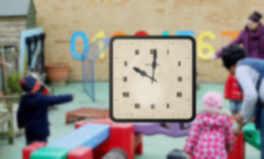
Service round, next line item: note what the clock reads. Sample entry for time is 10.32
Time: 10.01
